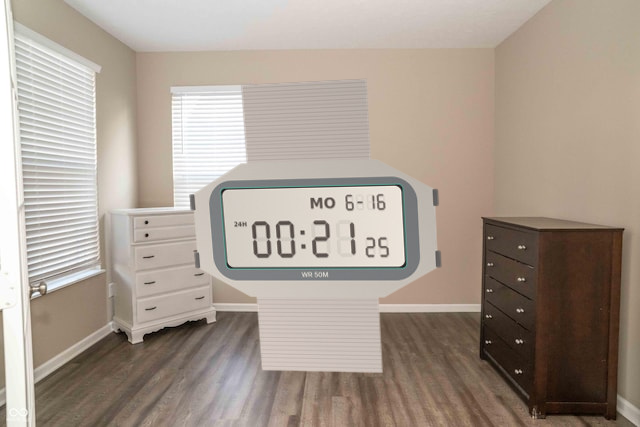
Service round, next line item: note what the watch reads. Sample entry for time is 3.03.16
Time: 0.21.25
